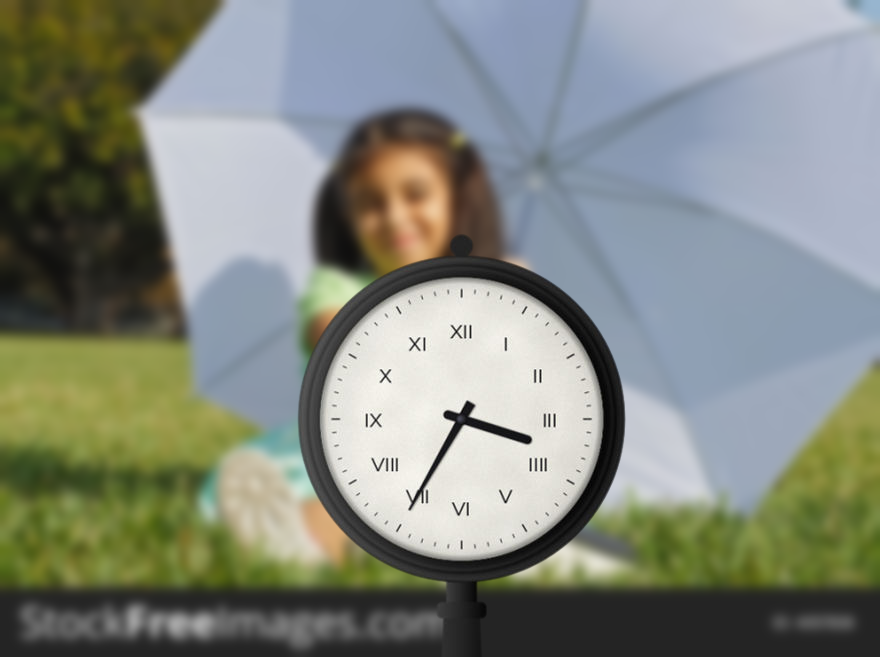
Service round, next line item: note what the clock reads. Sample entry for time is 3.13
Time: 3.35
